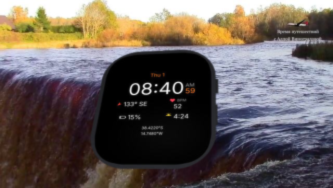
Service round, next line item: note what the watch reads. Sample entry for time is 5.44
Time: 8.40
